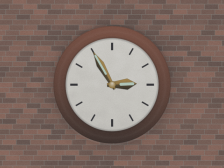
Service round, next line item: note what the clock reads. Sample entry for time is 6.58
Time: 2.55
